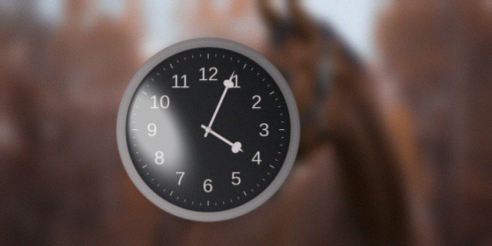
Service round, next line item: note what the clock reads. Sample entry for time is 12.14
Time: 4.04
